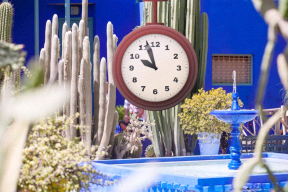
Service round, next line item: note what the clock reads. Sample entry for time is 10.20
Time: 9.57
